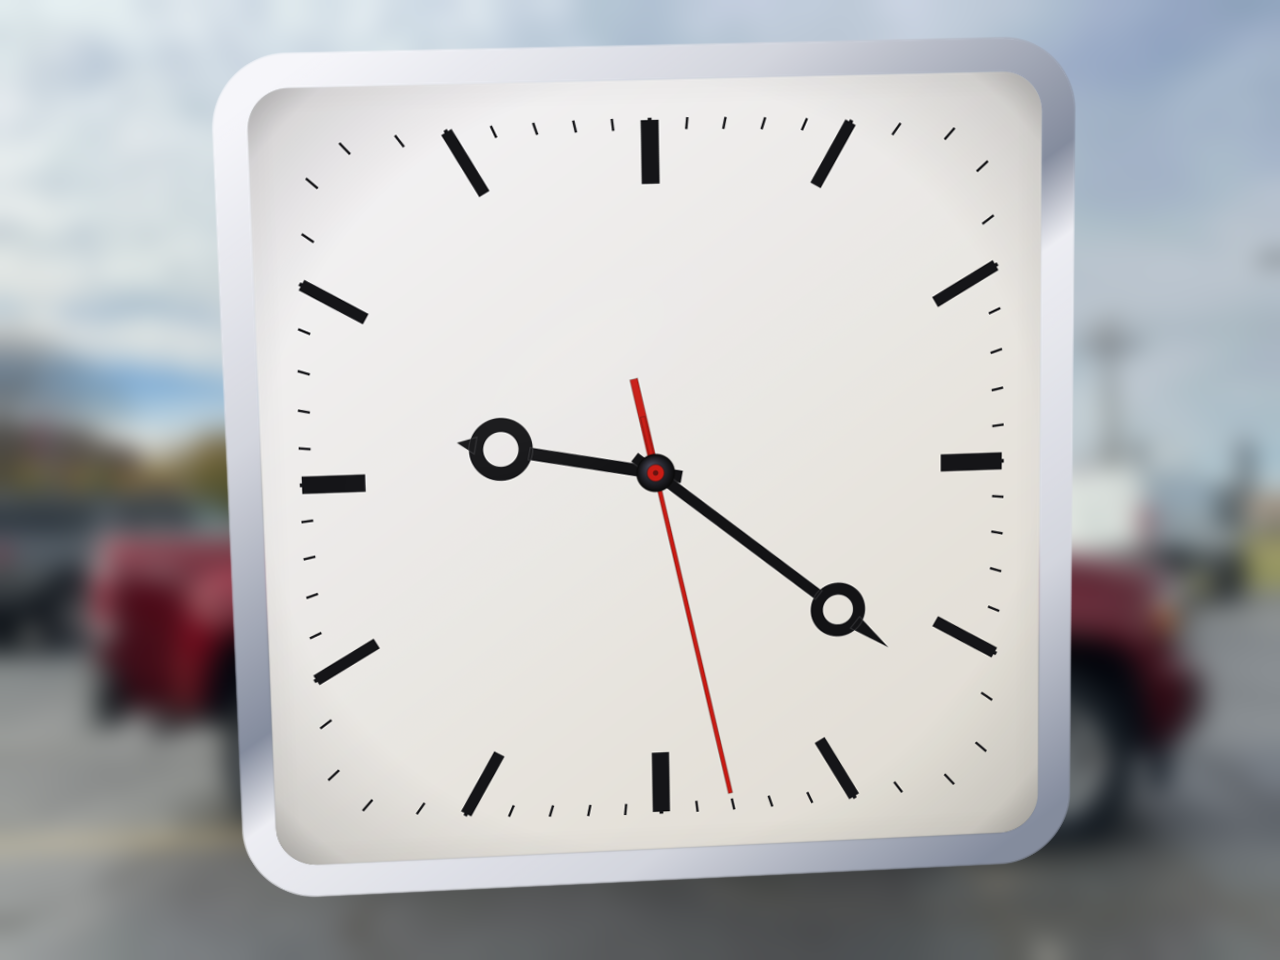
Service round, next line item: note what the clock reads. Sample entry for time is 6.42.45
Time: 9.21.28
